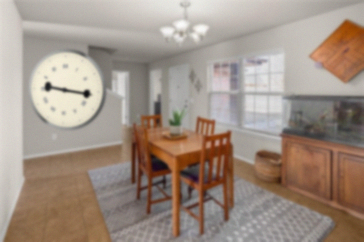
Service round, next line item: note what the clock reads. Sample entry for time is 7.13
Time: 9.16
